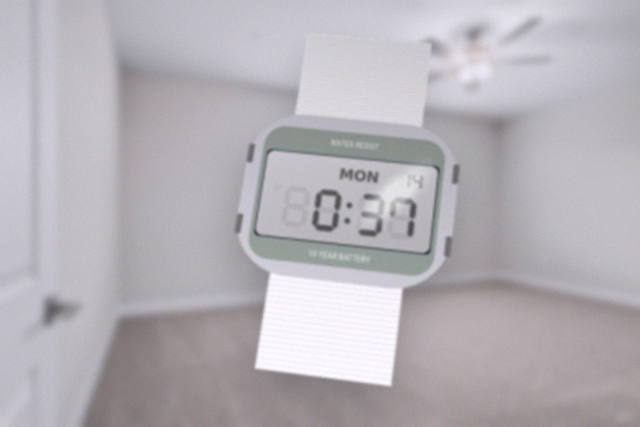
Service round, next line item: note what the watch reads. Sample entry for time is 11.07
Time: 0.37
